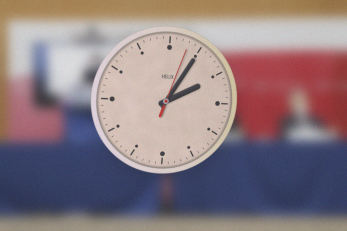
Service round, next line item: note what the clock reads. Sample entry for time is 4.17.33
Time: 2.05.03
